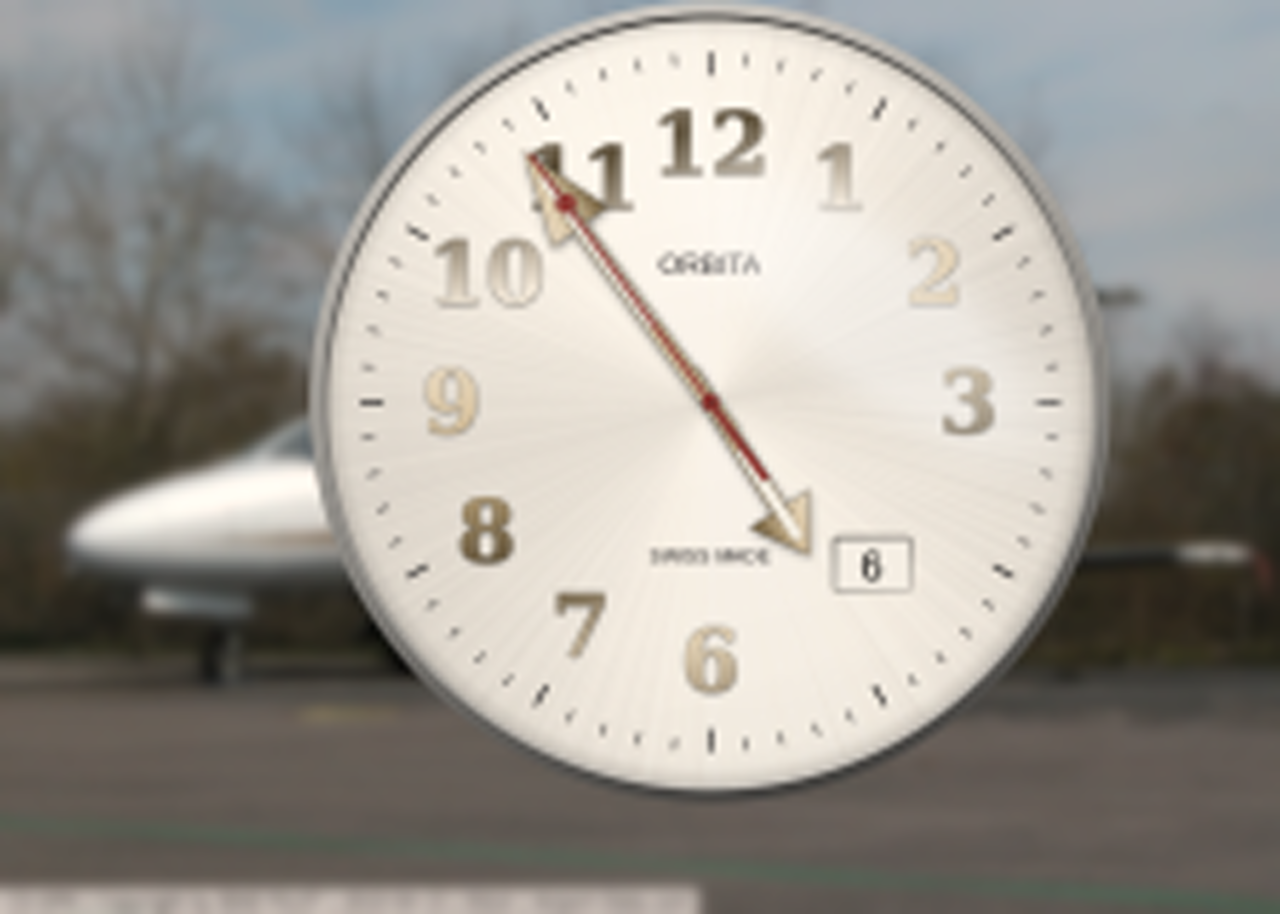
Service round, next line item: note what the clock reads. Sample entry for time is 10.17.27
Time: 4.53.54
